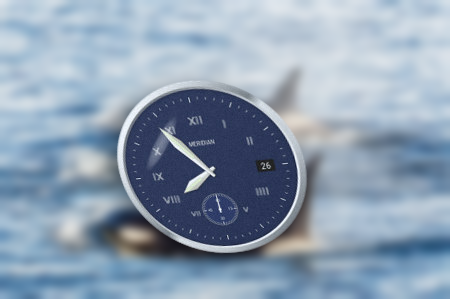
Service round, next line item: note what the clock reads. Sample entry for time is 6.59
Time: 7.54
